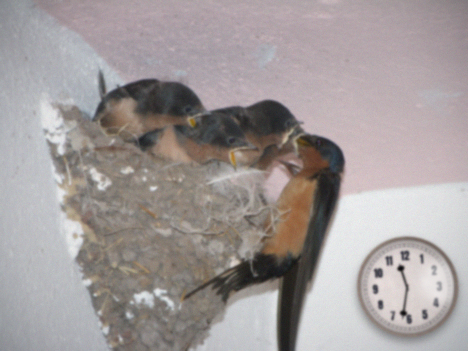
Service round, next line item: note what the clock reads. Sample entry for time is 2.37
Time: 11.32
